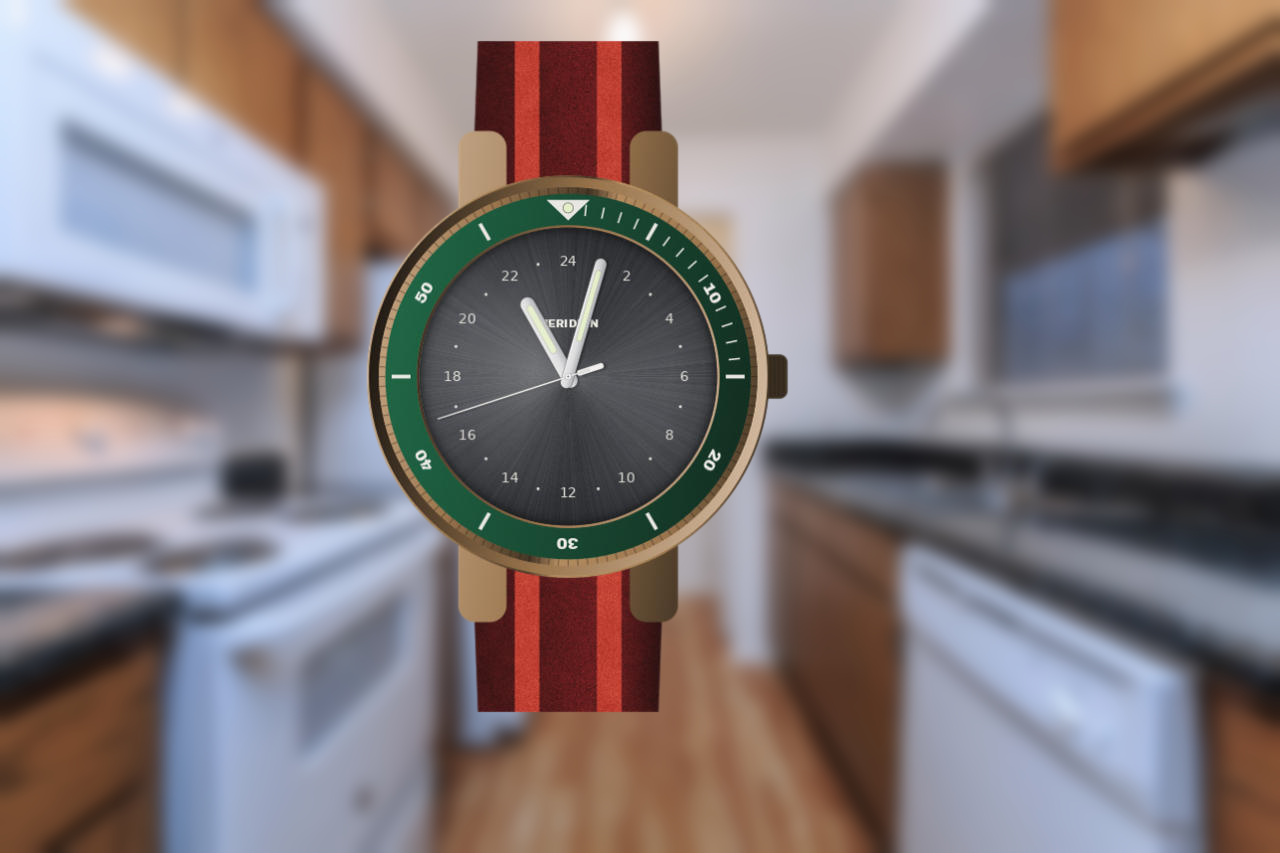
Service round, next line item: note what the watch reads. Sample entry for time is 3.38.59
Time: 22.02.42
